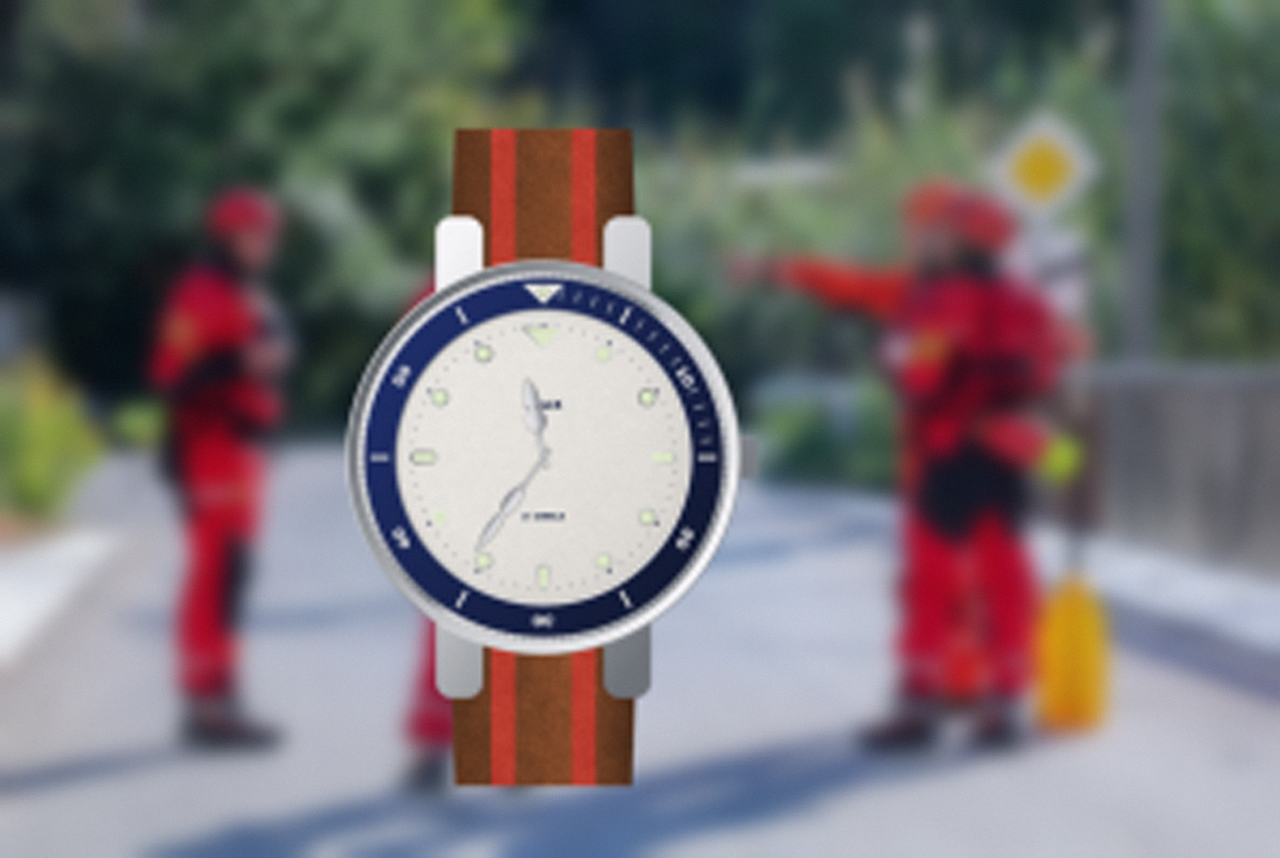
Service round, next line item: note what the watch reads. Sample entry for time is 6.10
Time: 11.36
